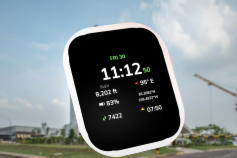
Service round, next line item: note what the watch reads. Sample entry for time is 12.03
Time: 11.12
